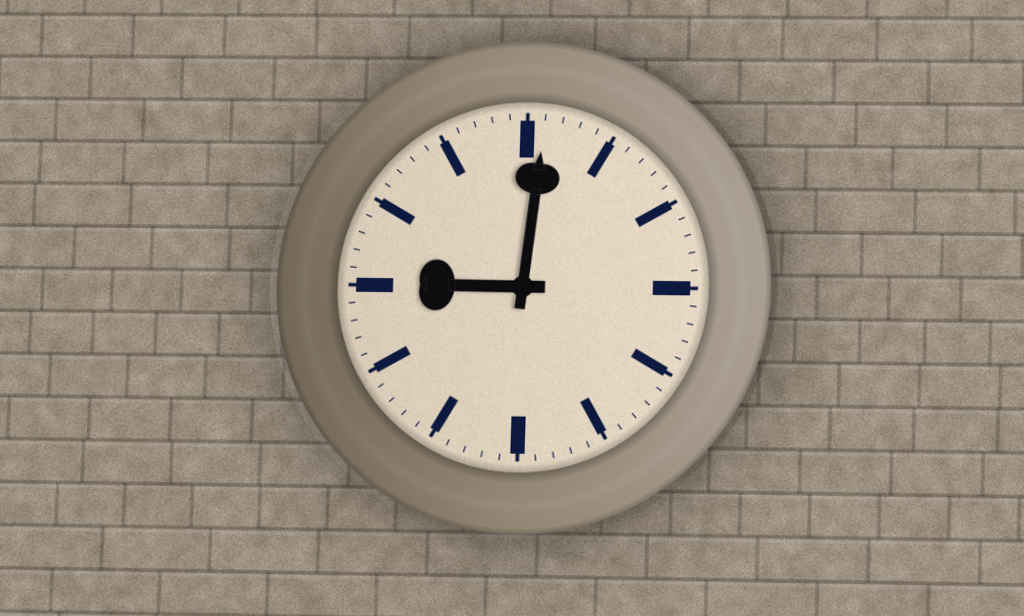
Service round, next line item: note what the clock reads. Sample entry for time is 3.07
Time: 9.01
